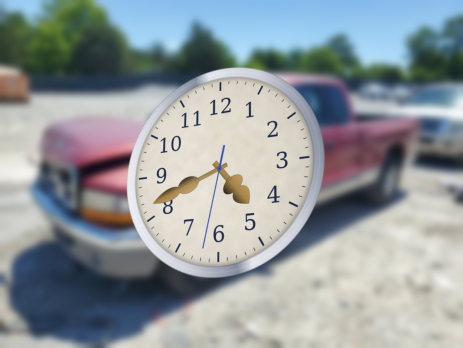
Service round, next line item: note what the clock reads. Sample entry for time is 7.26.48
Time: 4.41.32
